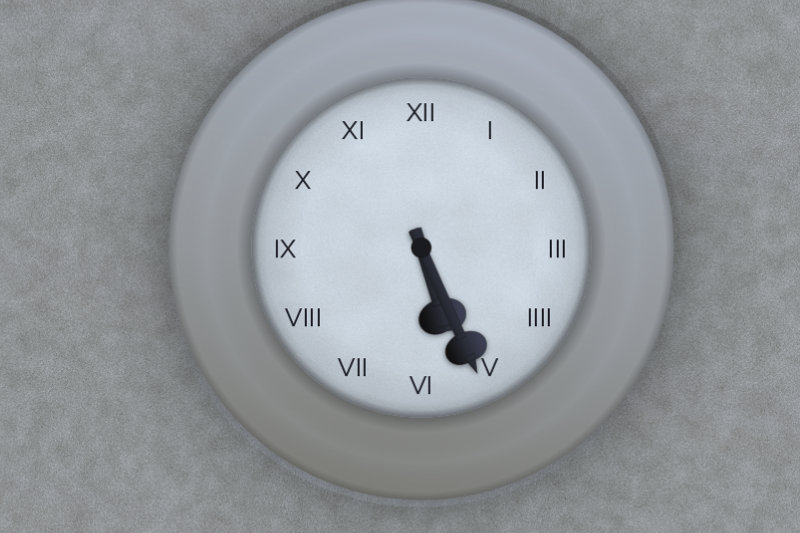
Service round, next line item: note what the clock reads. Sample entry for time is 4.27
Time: 5.26
